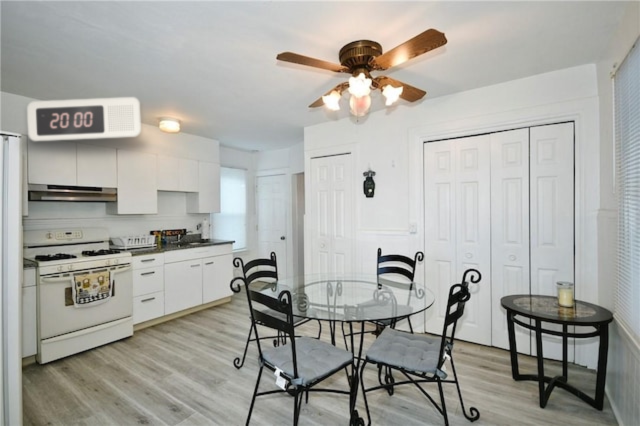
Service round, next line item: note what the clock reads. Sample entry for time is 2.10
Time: 20.00
